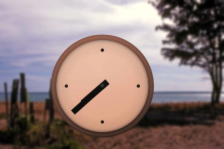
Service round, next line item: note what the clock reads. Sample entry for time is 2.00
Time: 7.38
